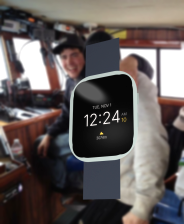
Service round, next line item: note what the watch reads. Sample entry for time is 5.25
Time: 12.24
